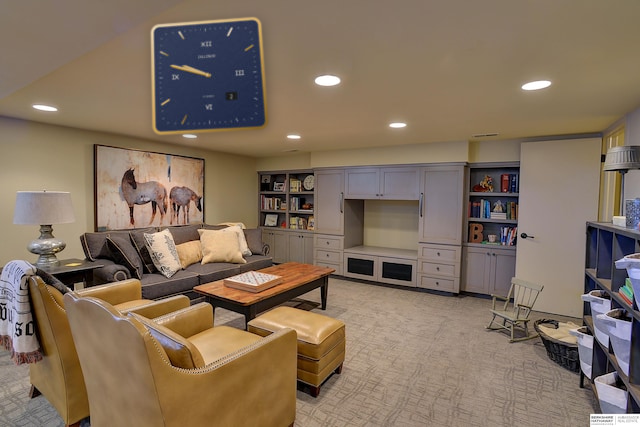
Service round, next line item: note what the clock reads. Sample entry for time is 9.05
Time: 9.48
